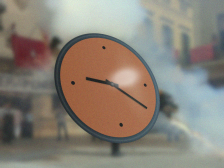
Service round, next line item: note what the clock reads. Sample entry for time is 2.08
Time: 9.21
